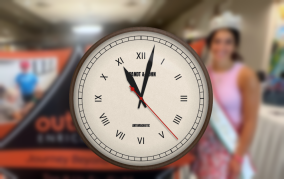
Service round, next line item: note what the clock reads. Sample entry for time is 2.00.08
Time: 11.02.23
